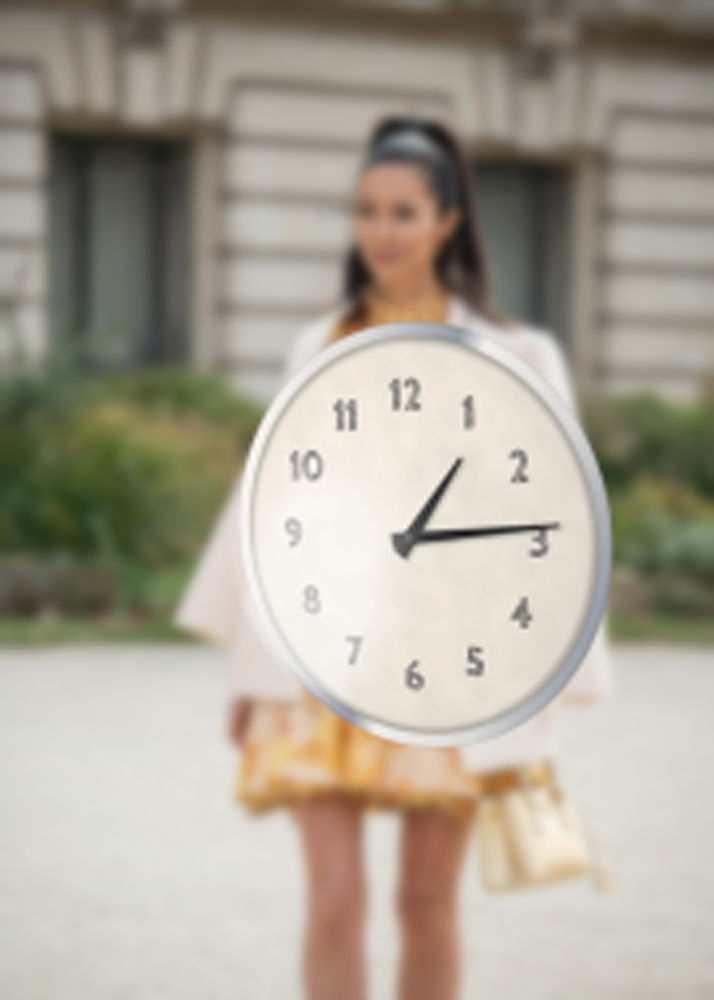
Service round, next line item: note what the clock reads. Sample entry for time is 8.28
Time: 1.14
